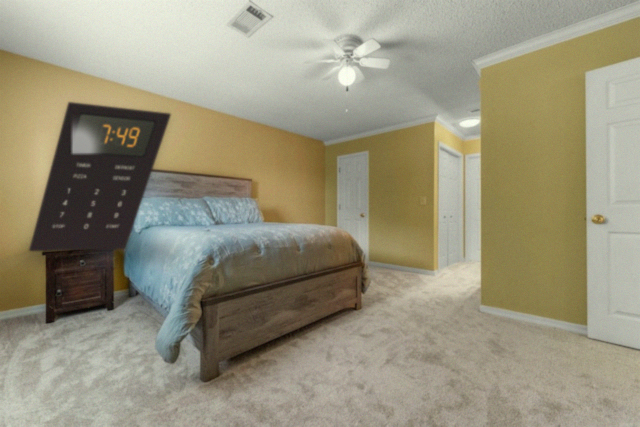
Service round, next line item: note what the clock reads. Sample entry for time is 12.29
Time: 7.49
